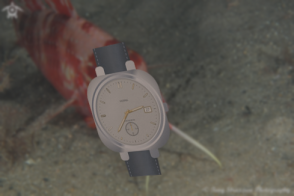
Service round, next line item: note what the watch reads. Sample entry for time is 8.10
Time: 2.37
